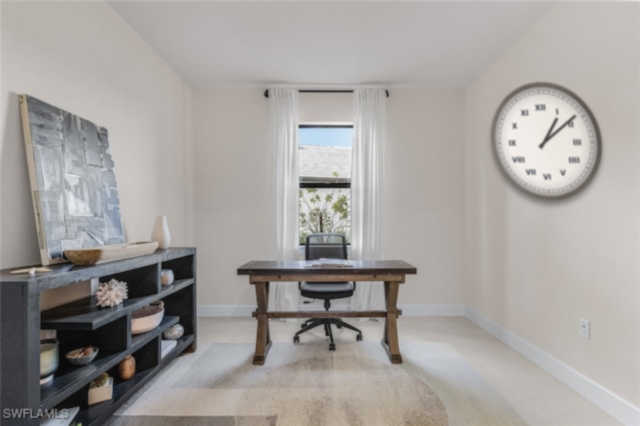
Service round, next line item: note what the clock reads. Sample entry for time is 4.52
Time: 1.09
